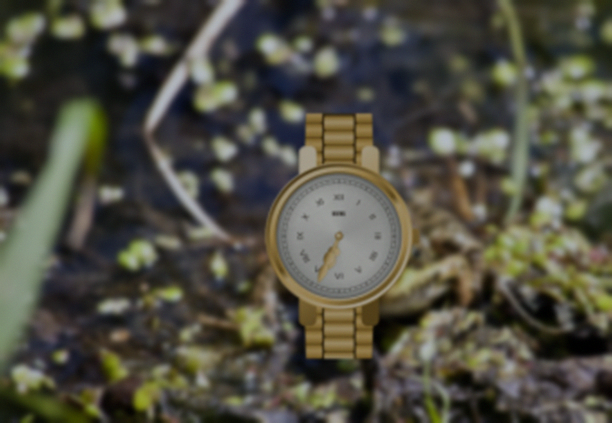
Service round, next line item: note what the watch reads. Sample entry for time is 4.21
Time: 6.34
